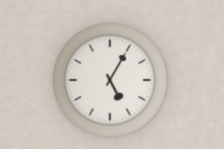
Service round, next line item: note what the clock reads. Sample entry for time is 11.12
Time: 5.05
